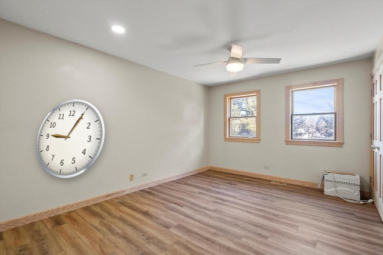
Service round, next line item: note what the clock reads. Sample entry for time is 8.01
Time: 9.05
